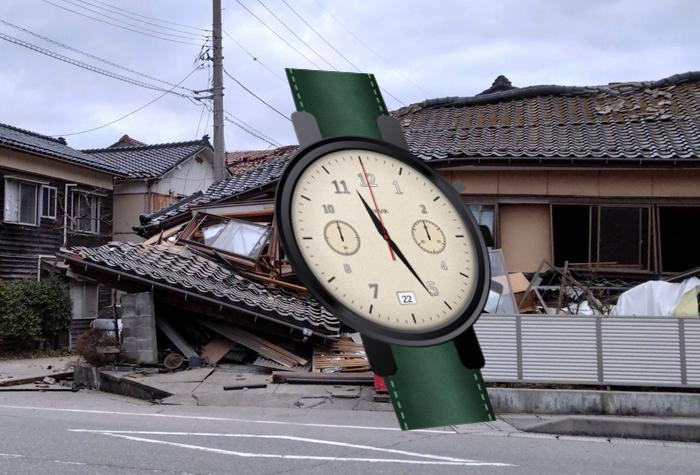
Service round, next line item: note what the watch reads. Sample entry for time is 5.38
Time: 11.26
